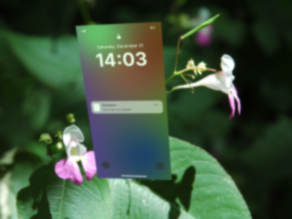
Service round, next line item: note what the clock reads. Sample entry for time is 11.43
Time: 14.03
